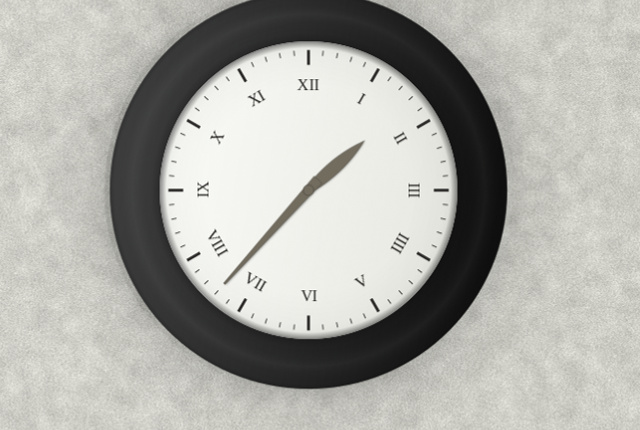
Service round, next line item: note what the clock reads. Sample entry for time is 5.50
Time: 1.37
